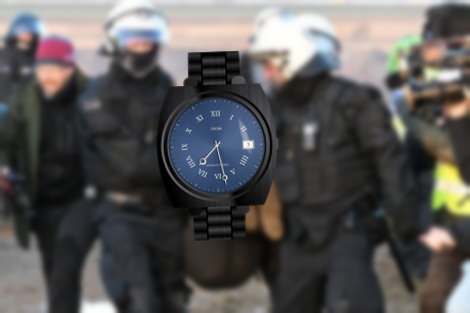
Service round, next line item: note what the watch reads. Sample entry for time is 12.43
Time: 7.28
